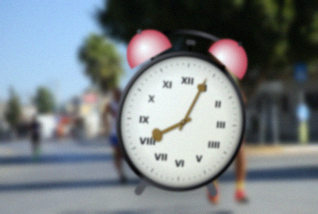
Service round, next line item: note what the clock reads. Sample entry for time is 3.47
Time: 8.04
